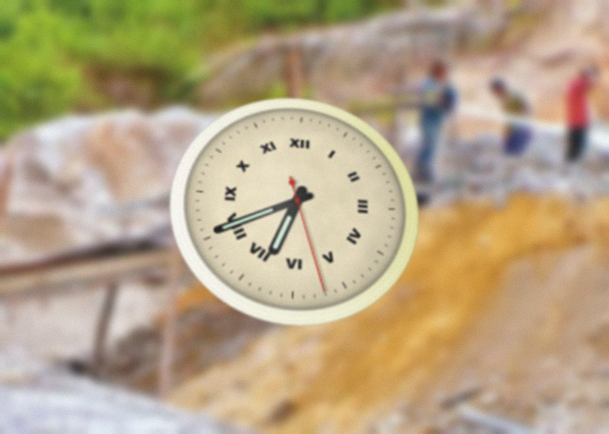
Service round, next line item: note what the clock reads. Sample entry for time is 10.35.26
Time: 6.40.27
